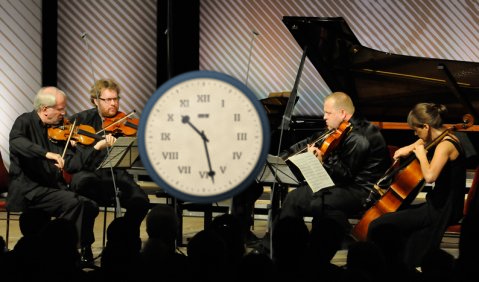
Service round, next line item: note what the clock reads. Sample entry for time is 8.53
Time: 10.28
